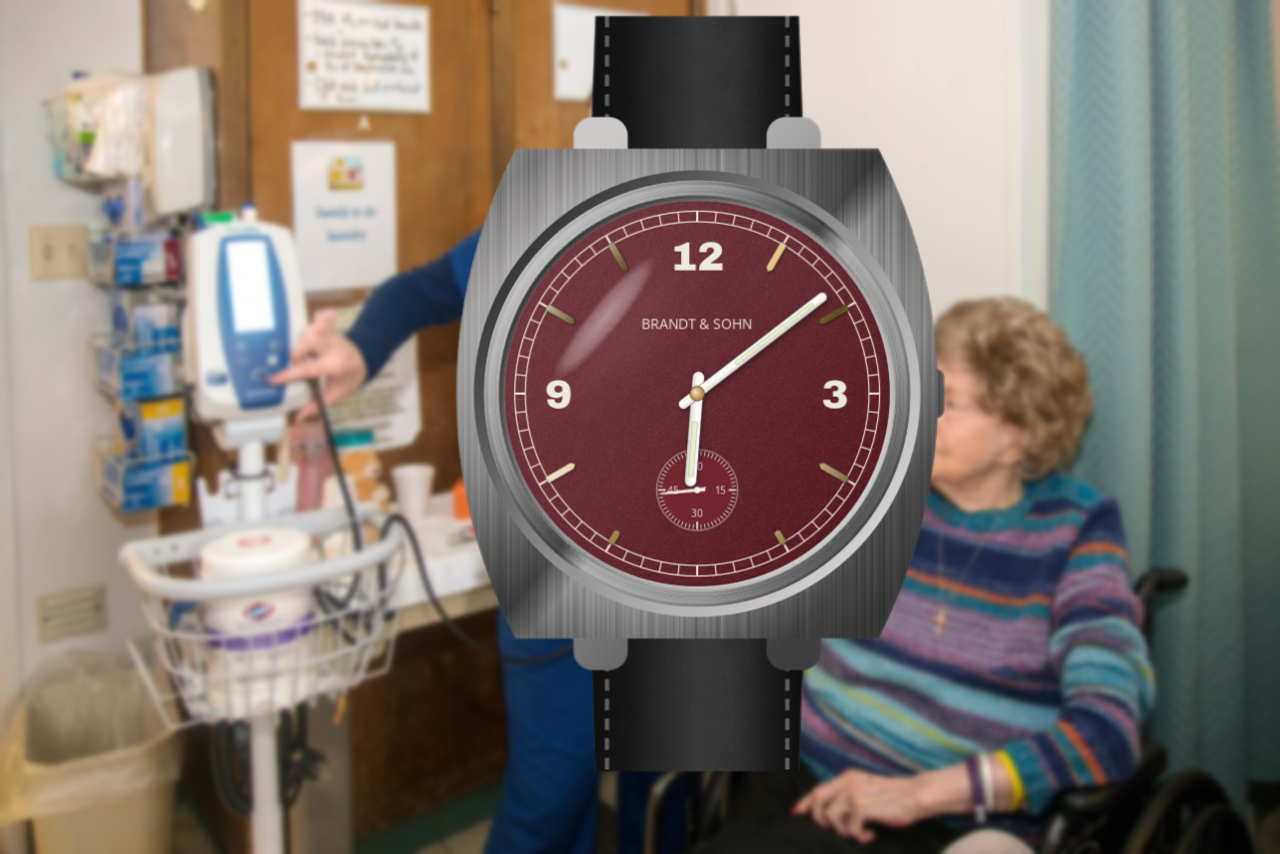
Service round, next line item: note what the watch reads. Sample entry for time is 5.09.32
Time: 6.08.44
